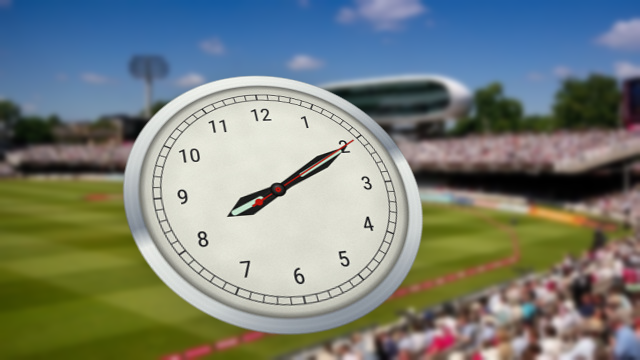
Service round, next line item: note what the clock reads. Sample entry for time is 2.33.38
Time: 8.10.10
